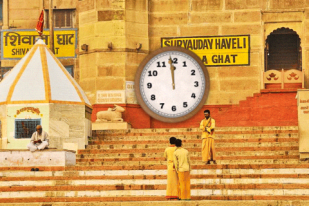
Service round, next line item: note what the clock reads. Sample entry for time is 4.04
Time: 11.59
